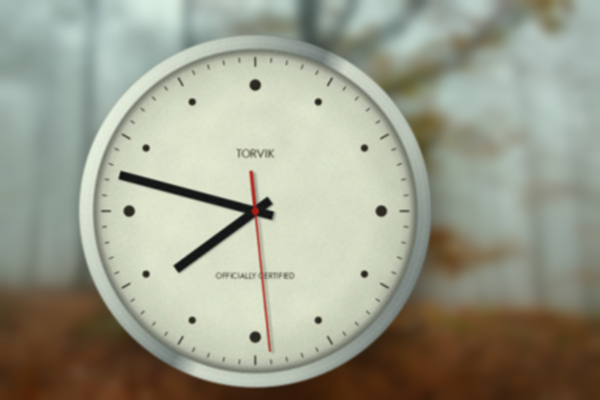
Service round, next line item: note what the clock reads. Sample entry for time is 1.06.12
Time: 7.47.29
